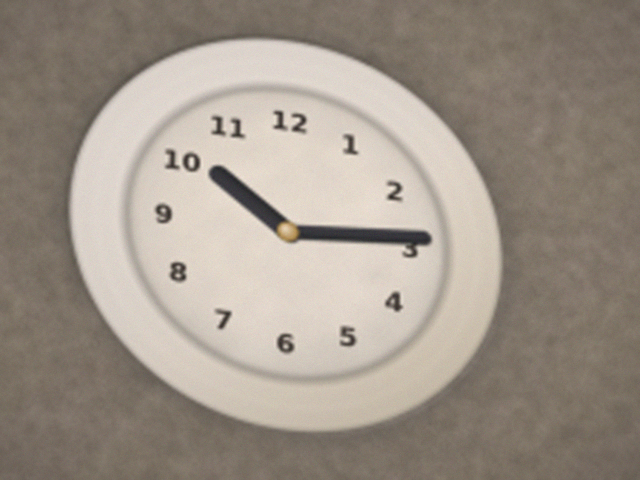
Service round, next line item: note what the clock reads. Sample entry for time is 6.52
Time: 10.14
